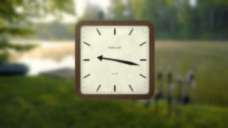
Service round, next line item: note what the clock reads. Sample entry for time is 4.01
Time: 9.17
